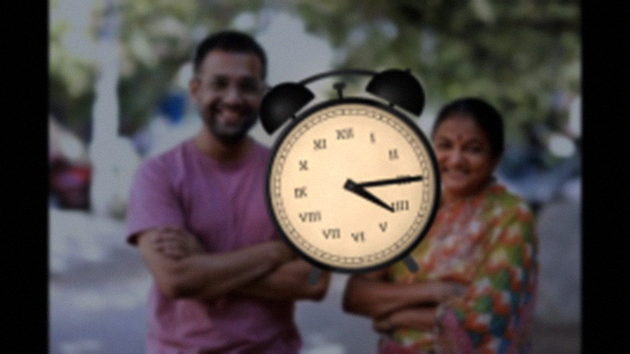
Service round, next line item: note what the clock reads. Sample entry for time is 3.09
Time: 4.15
